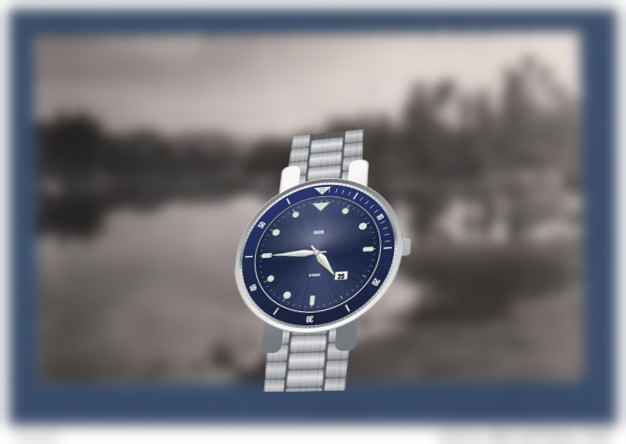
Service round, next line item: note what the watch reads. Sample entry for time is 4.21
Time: 4.45
